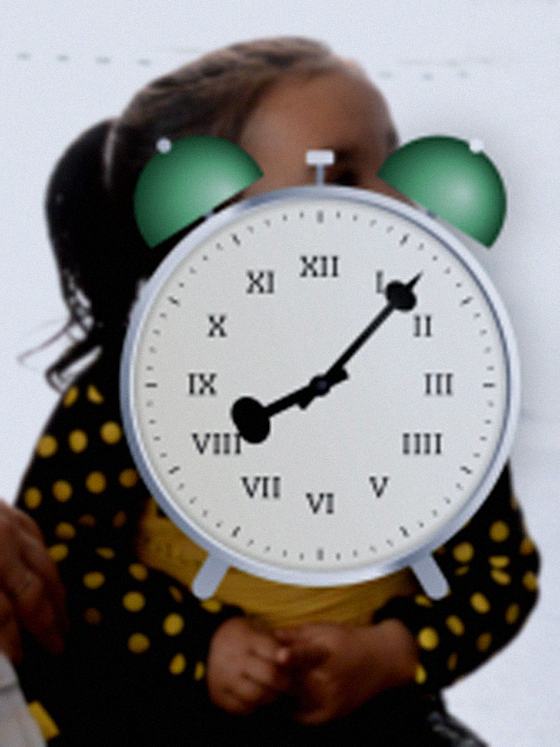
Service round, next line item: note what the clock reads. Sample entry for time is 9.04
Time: 8.07
